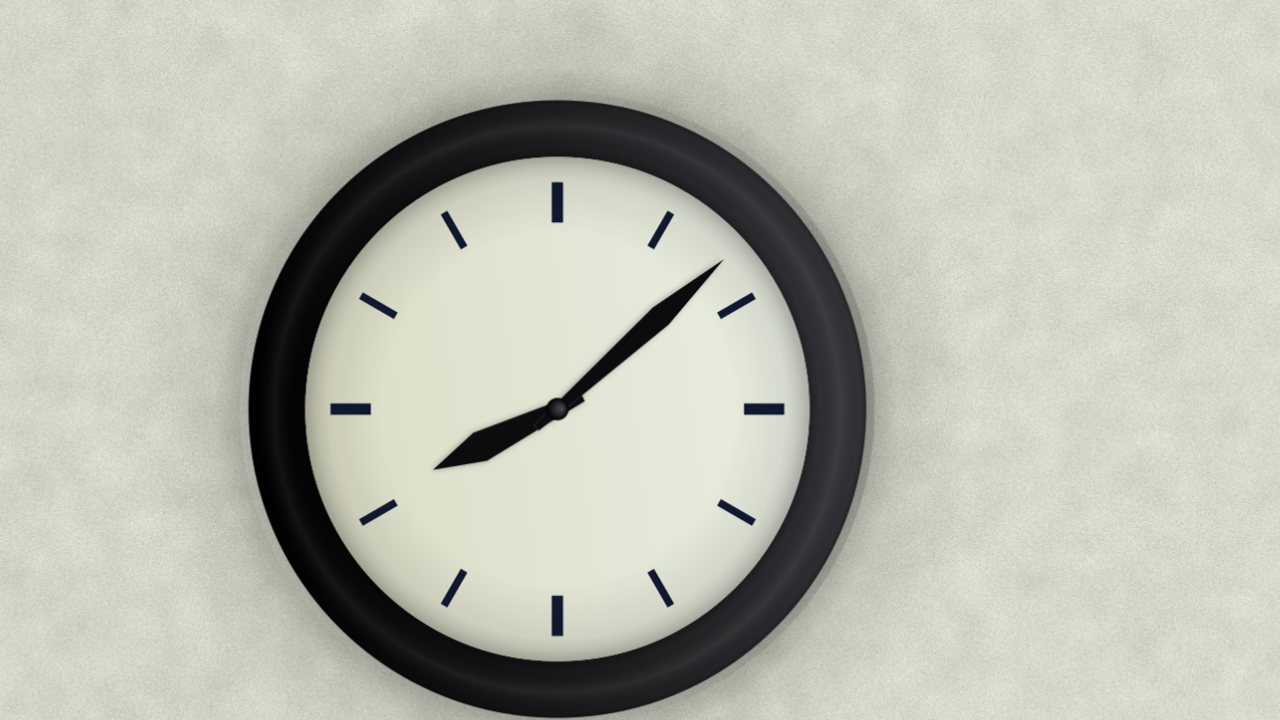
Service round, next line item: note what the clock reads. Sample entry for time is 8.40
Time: 8.08
